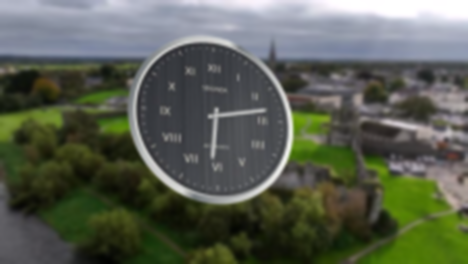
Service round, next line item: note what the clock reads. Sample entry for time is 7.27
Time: 6.13
